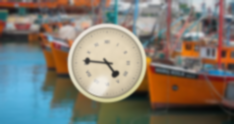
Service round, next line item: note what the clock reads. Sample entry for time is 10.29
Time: 4.46
